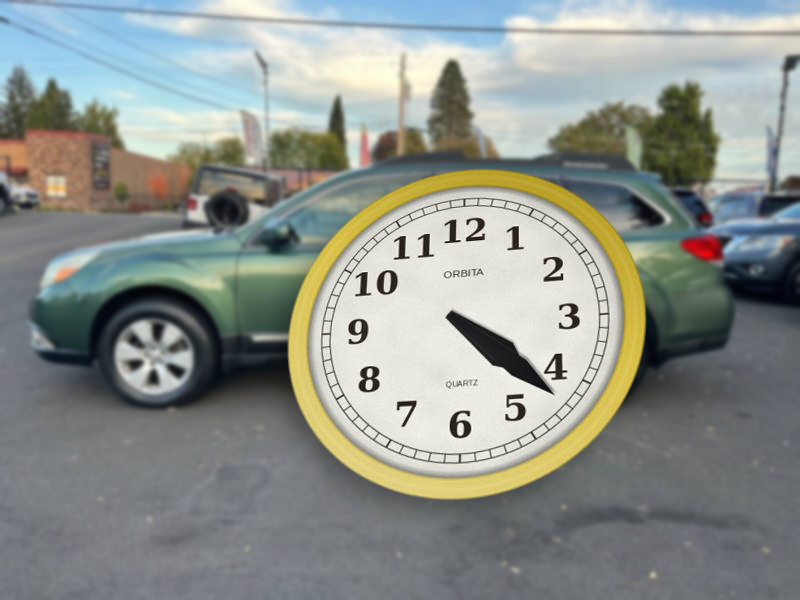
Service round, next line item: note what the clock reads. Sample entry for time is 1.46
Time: 4.22
